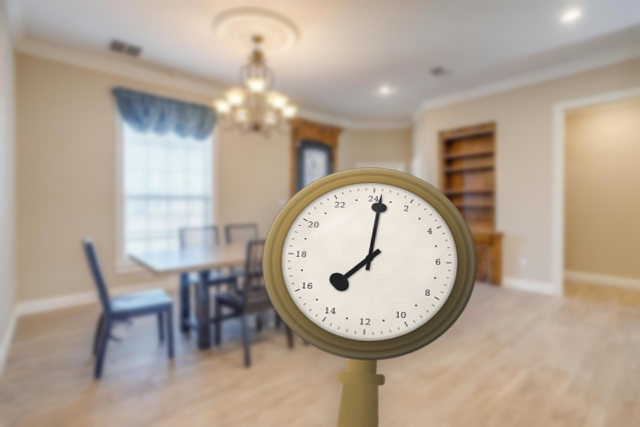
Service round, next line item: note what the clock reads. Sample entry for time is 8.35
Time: 15.01
